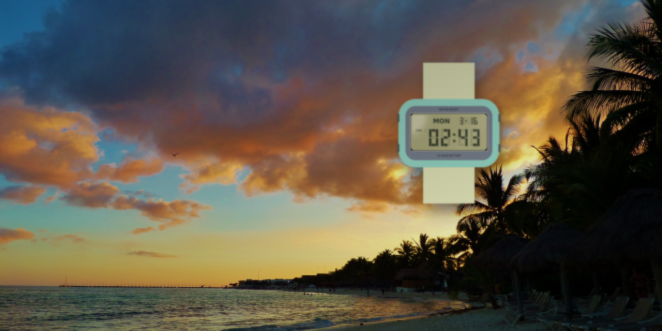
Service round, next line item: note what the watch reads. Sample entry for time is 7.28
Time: 2.43
